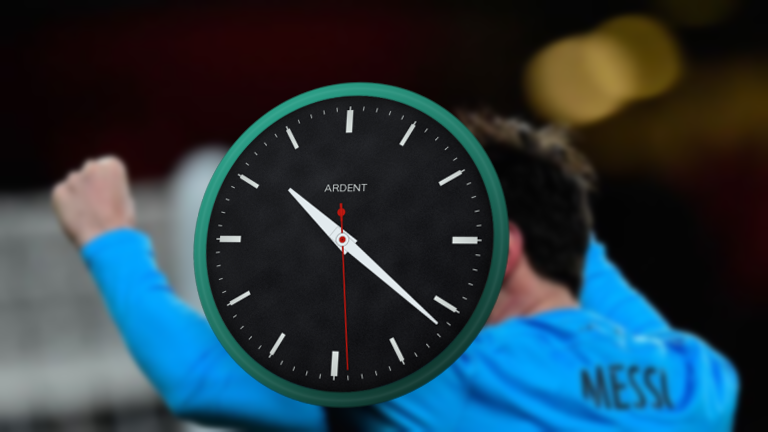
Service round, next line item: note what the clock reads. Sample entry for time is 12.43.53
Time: 10.21.29
